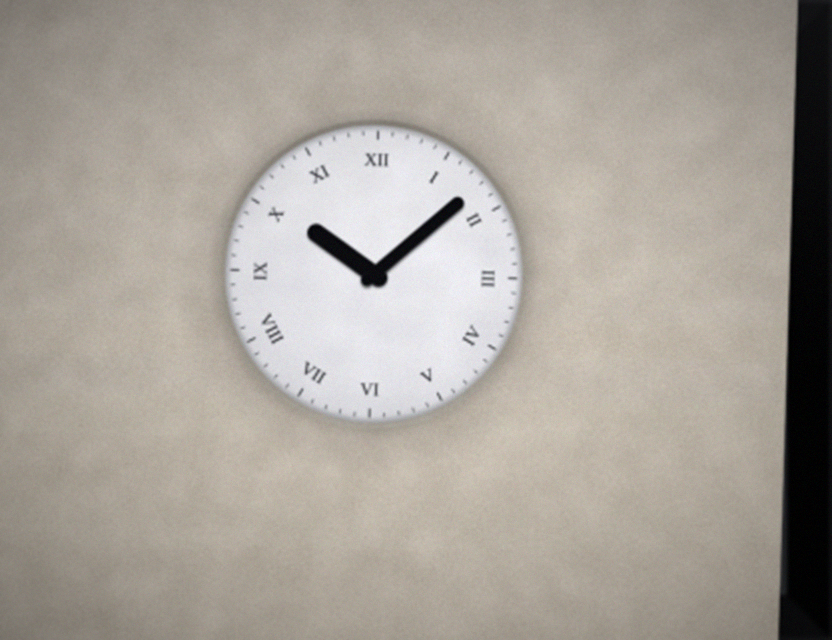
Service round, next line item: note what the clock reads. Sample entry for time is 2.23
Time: 10.08
